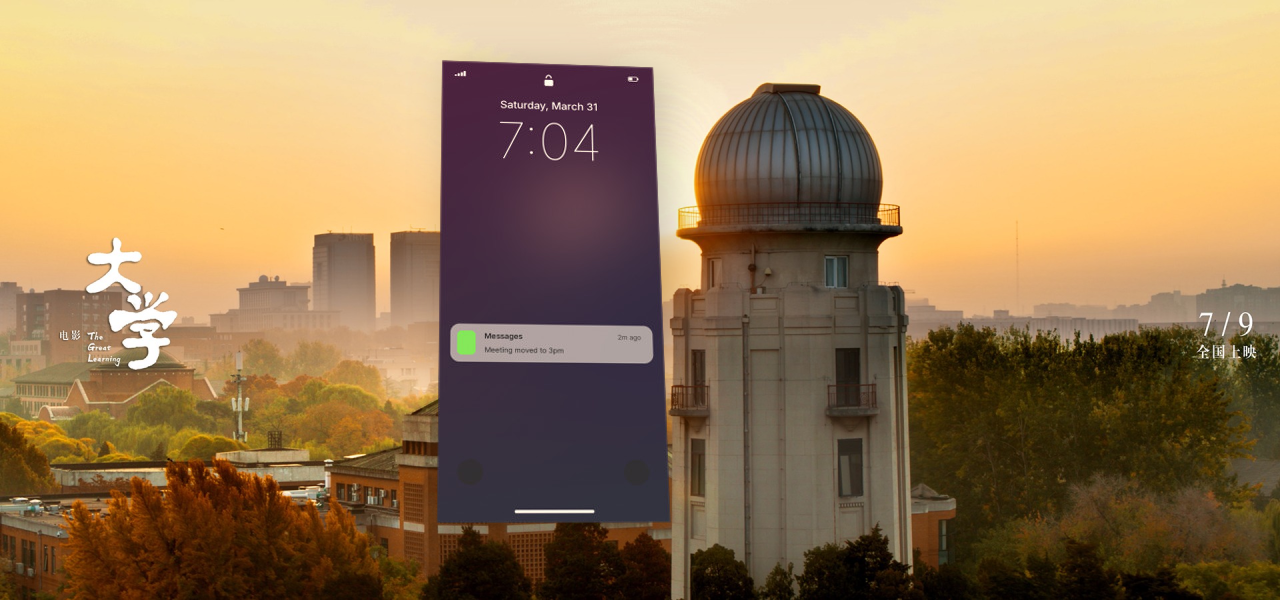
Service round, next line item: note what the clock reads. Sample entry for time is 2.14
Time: 7.04
